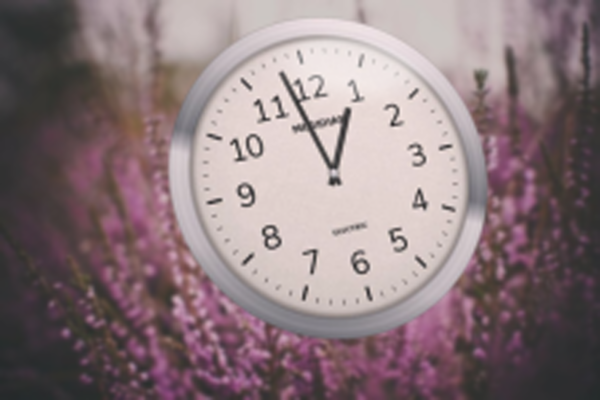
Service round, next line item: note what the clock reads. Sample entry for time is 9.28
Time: 12.58
